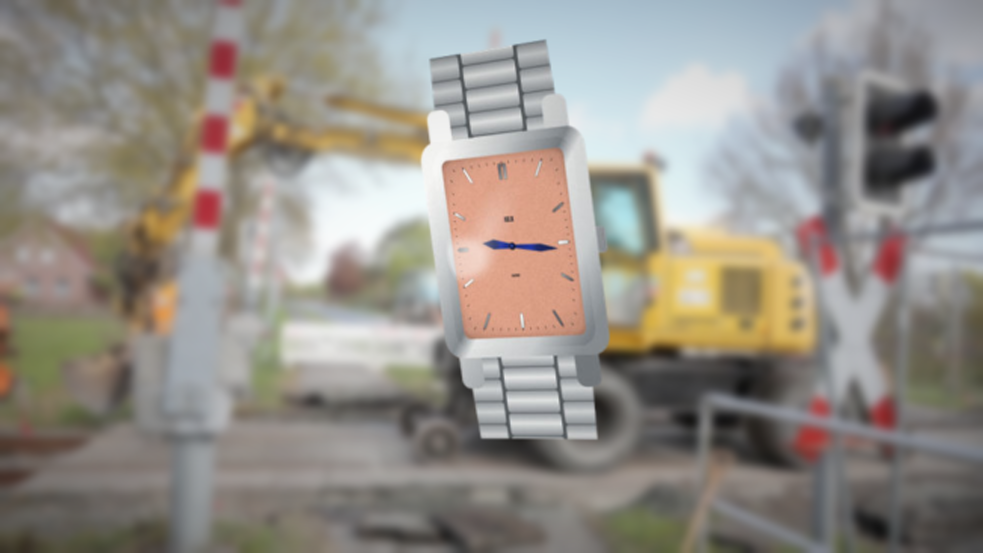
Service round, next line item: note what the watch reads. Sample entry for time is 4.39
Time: 9.16
